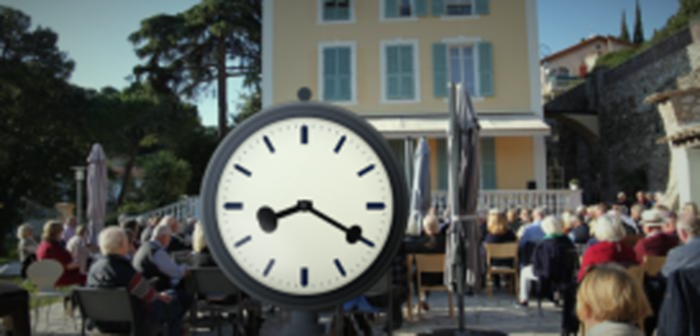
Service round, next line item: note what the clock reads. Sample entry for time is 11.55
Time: 8.20
